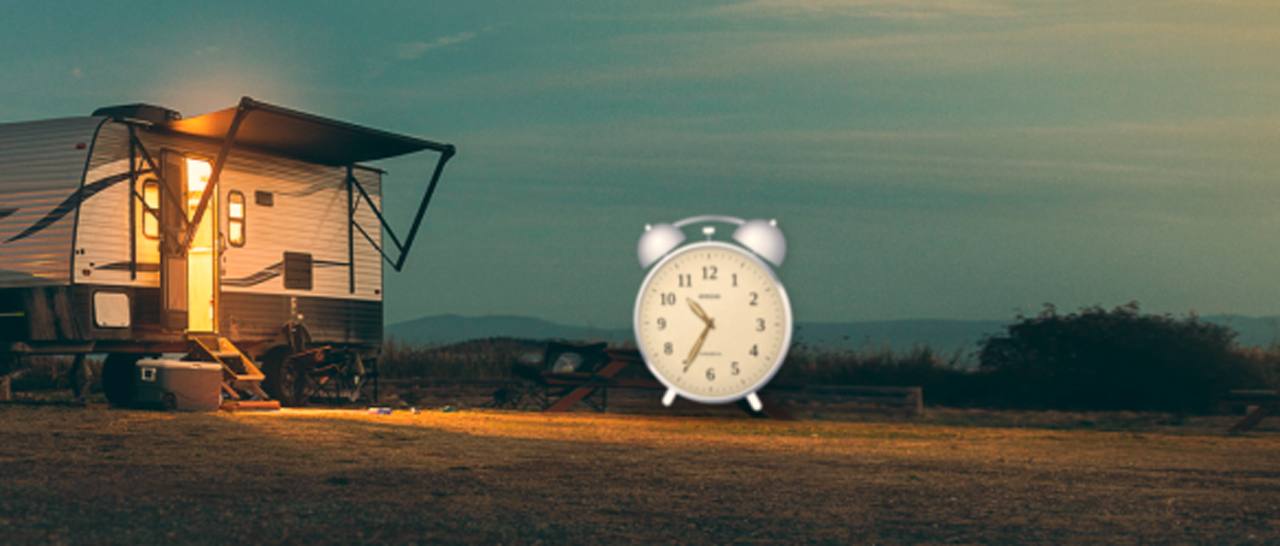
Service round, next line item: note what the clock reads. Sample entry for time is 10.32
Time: 10.35
